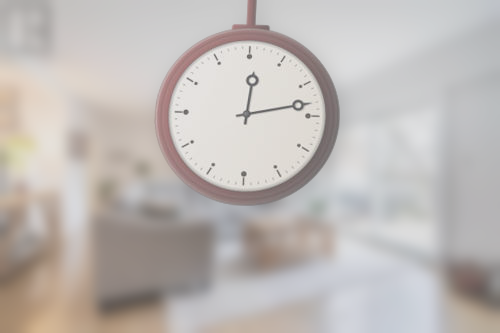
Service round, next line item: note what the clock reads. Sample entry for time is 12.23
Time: 12.13
